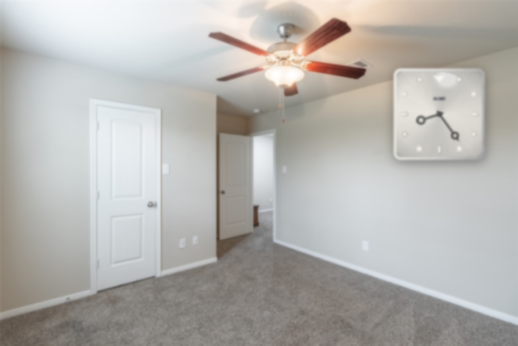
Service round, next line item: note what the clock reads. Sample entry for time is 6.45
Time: 8.24
